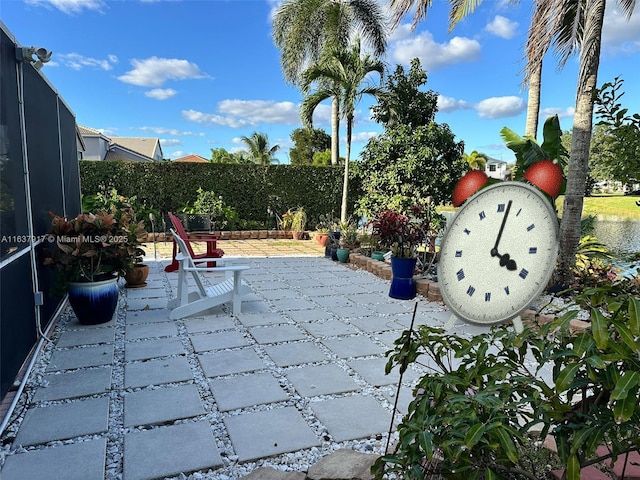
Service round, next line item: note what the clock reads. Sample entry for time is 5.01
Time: 4.02
